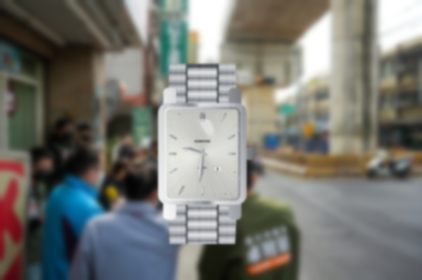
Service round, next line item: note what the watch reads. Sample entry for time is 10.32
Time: 9.31
